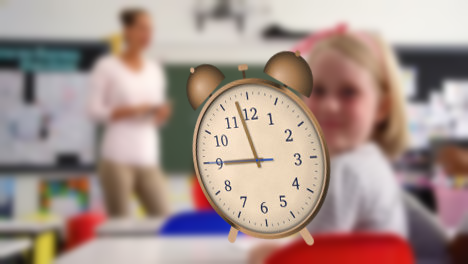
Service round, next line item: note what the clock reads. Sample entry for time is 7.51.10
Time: 8.57.45
